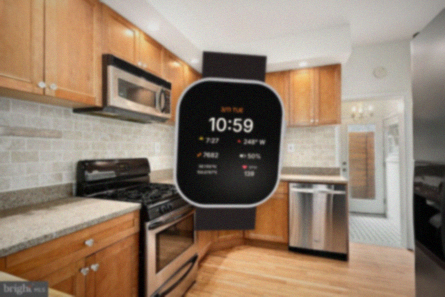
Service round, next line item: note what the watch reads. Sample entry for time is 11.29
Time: 10.59
